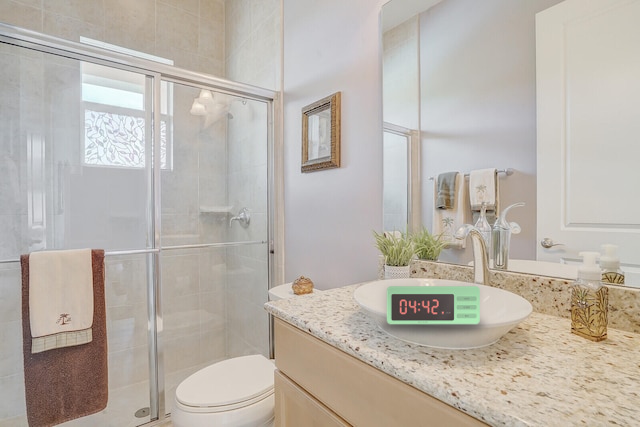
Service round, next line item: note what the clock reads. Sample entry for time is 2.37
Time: 4.42
